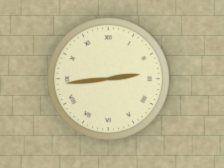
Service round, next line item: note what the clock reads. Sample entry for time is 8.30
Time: 2.44
